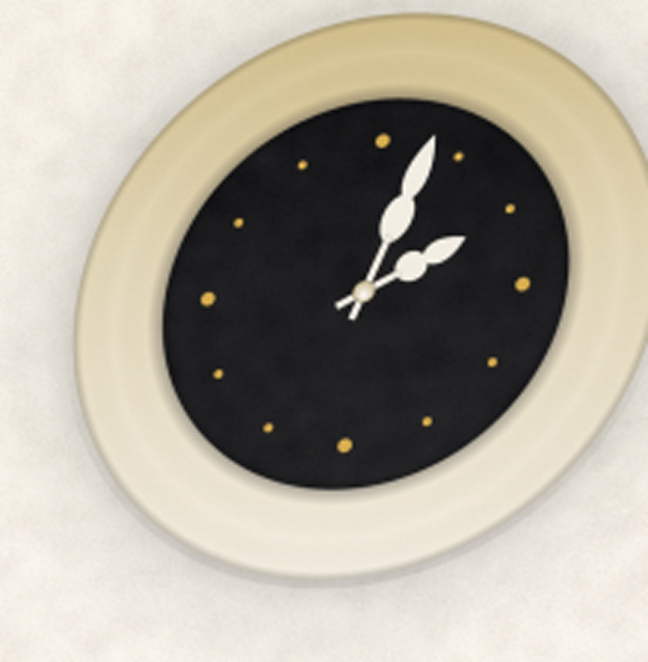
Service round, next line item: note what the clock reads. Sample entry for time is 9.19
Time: 2.03
